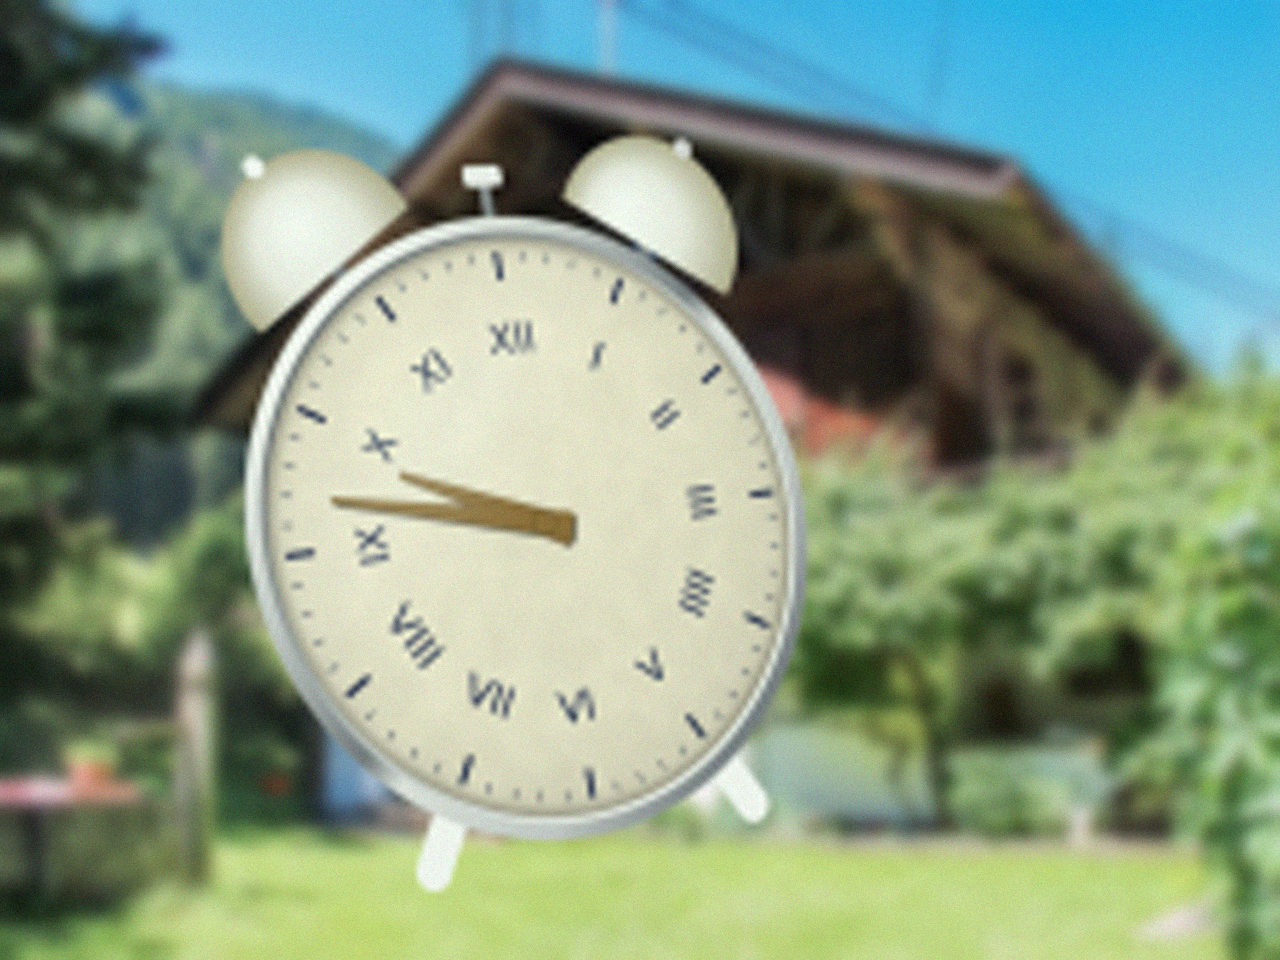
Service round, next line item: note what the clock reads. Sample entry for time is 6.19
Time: 9.47
